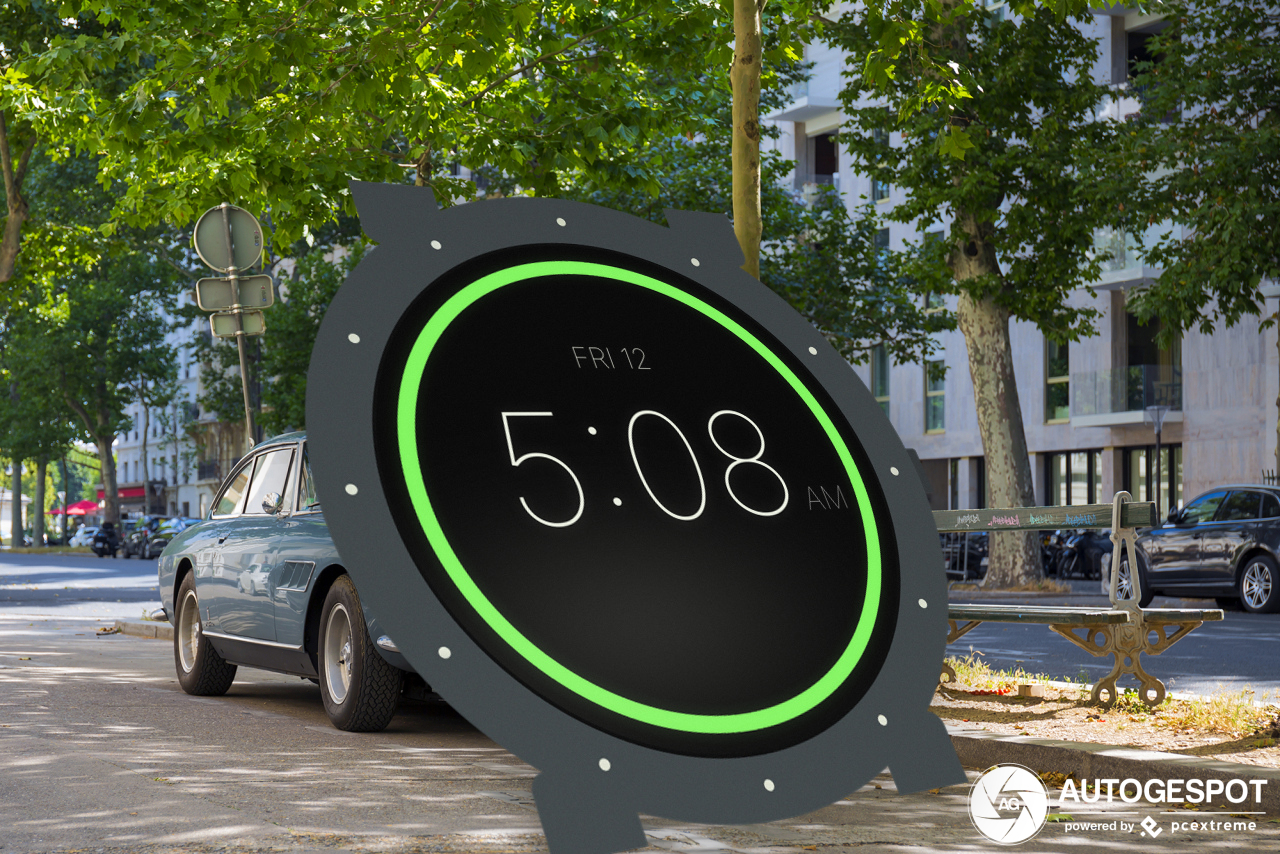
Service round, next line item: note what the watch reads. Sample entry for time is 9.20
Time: 5.08
